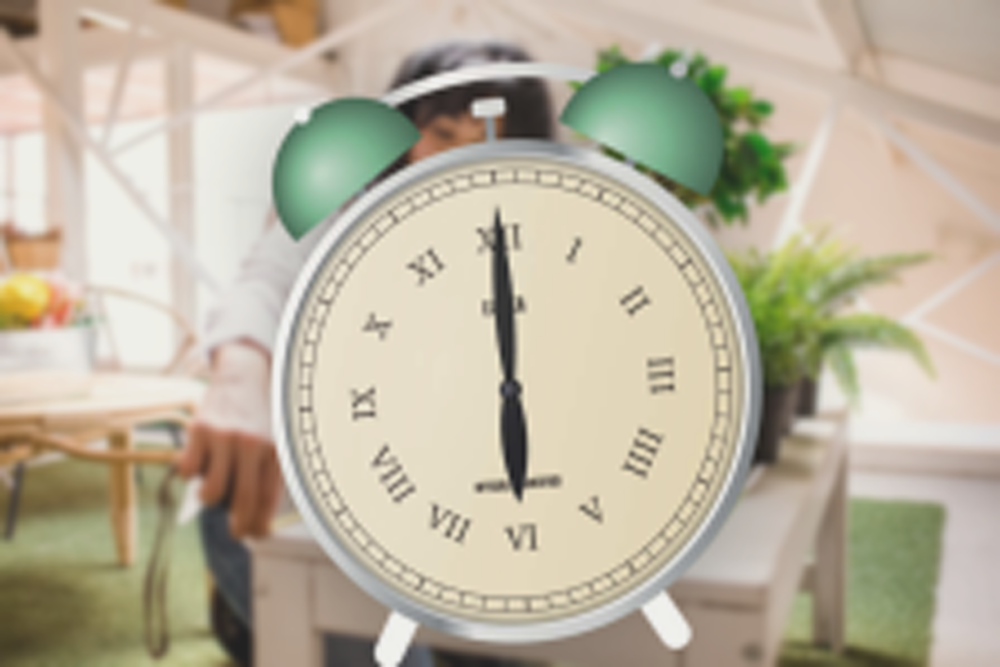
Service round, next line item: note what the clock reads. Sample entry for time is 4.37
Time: 6.00
